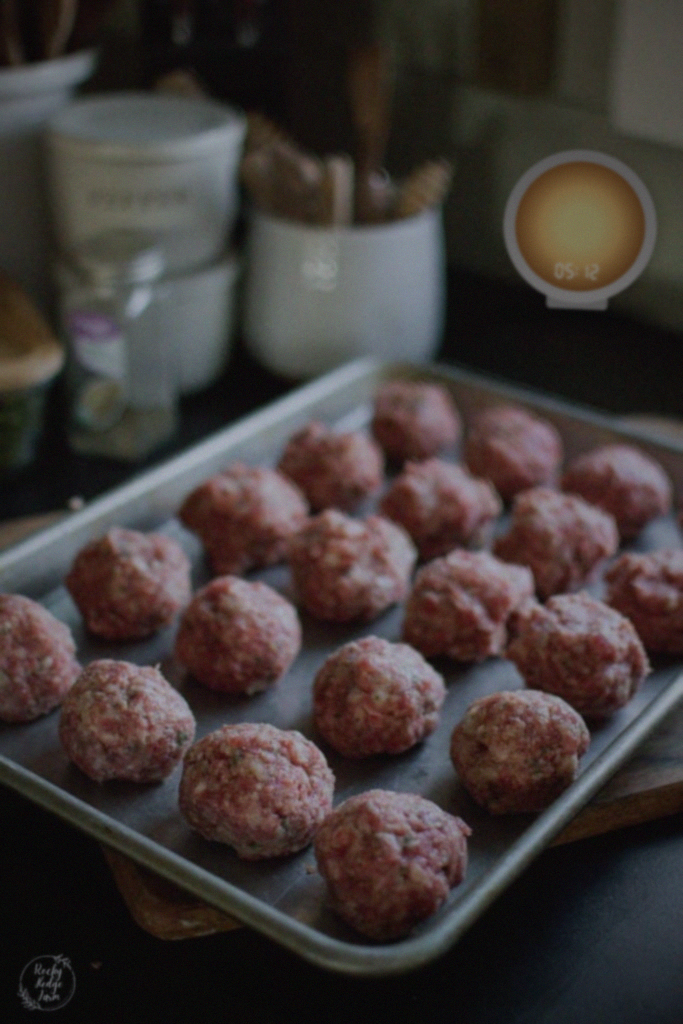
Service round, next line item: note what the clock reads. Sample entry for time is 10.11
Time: 5.12
